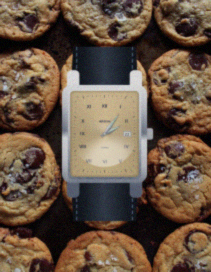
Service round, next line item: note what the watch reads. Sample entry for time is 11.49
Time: 2.06
